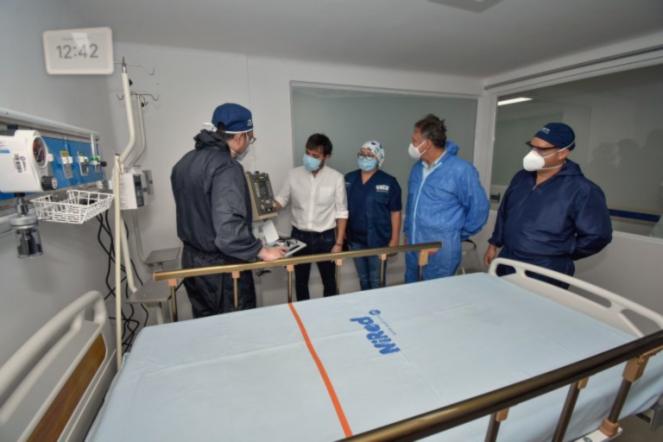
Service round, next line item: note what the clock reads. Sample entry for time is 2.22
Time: 12.42
